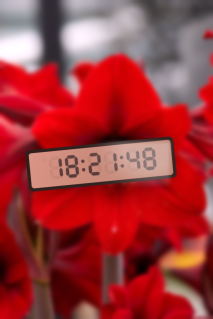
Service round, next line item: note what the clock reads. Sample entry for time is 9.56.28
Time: 18.21.48
